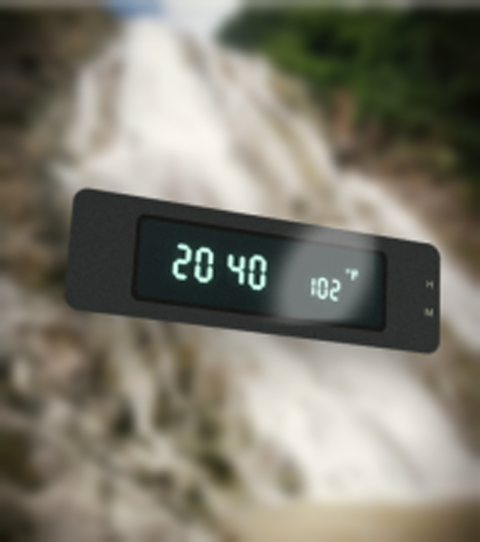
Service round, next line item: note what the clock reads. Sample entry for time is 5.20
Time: 20.40
